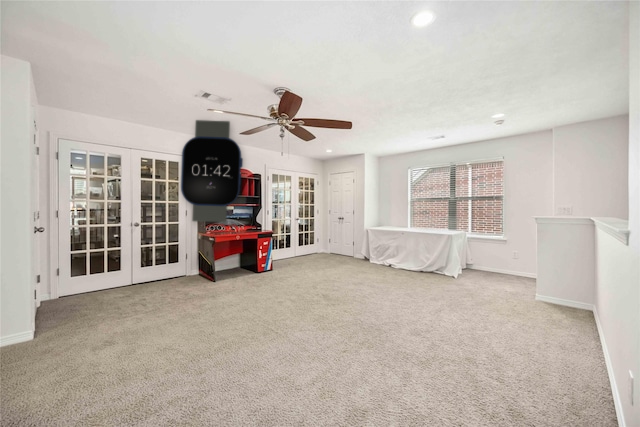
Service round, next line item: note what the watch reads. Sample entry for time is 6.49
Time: 1.42
